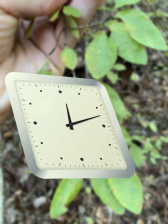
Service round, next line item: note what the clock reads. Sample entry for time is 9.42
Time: 12.12
